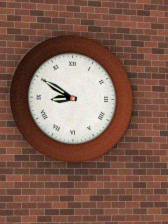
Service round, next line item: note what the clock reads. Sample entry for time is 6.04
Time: 8.50
